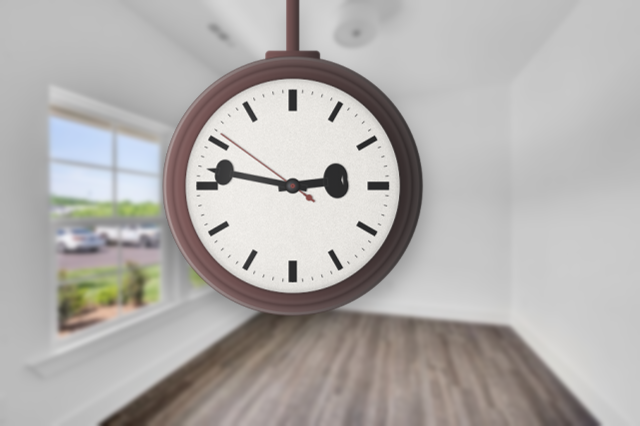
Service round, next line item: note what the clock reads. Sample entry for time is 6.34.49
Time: 2.46.51
